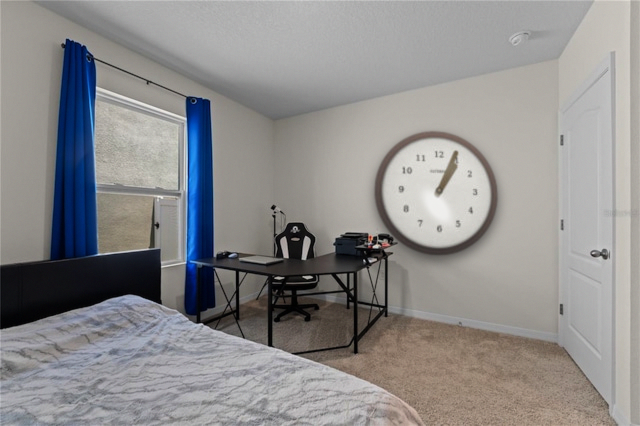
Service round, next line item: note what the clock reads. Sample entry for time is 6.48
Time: 1.04
